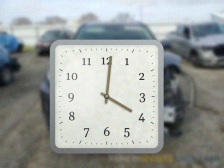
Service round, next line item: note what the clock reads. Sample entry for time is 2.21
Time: 4.01
